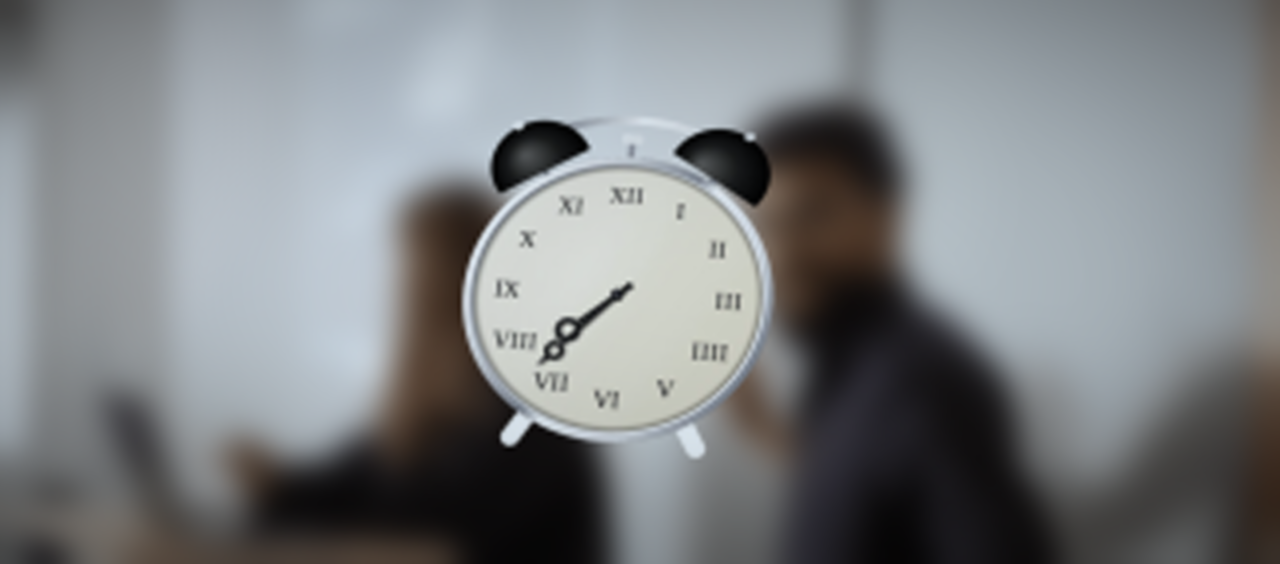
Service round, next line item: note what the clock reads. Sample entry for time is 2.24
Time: 7.37
